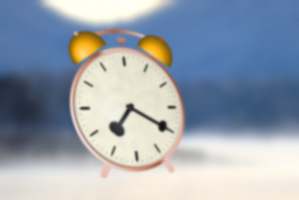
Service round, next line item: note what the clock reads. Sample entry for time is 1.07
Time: 7.20
